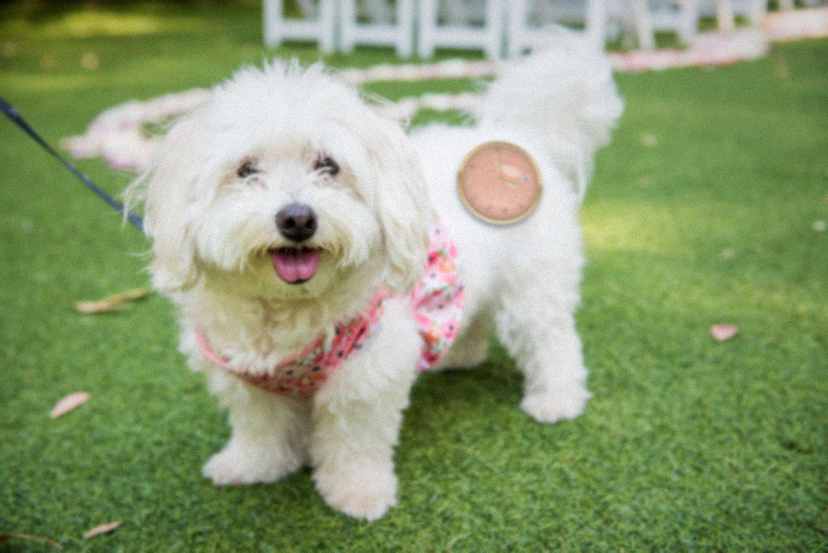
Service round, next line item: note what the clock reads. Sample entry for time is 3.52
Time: 3.59
